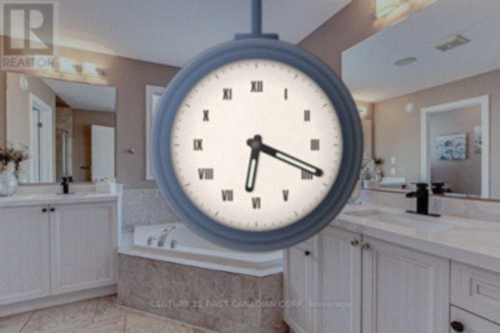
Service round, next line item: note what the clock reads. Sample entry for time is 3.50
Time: 6.19
